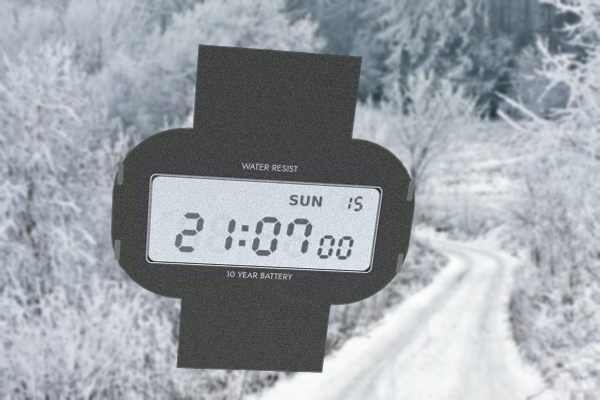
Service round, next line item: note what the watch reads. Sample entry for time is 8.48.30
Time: 21.07.00
